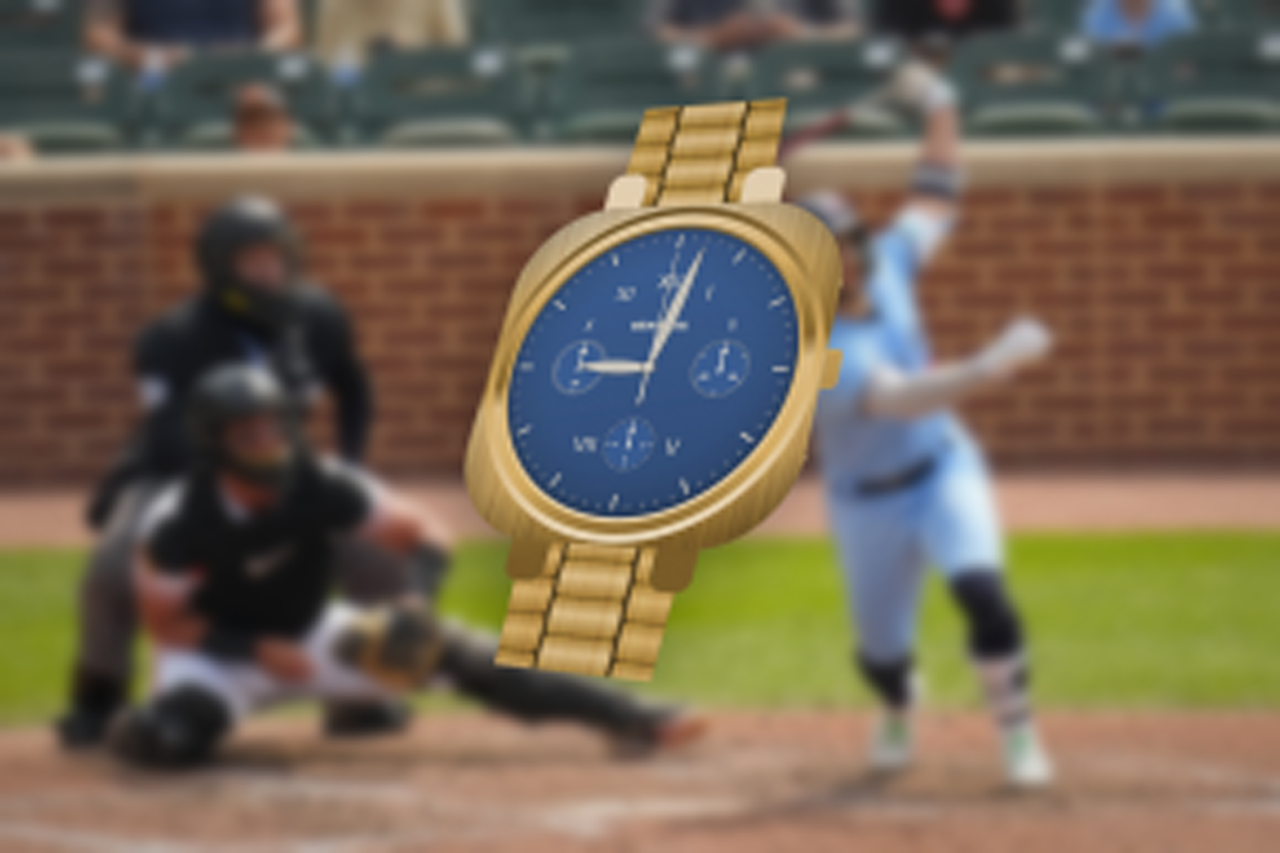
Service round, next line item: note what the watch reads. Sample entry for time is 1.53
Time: 9.02
